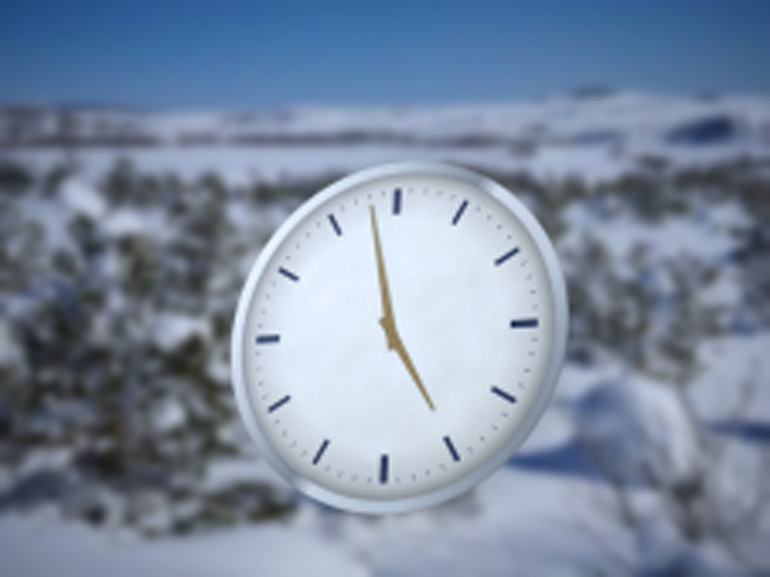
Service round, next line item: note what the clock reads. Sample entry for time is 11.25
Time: 4.58
